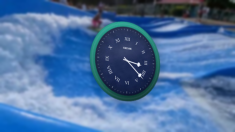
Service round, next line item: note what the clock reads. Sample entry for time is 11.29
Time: 3.22
